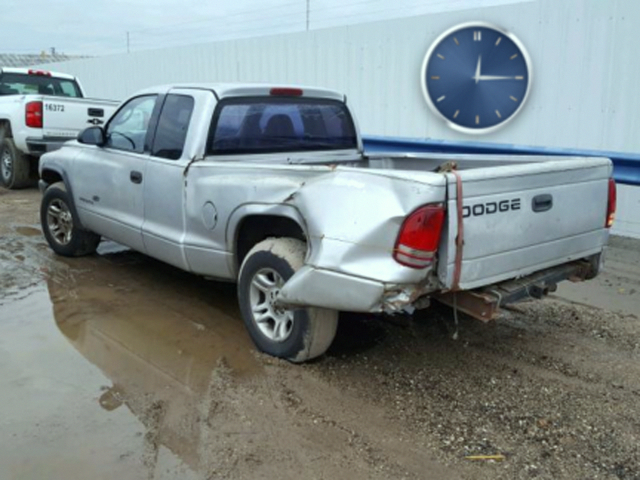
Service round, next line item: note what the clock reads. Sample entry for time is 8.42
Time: 12.15
